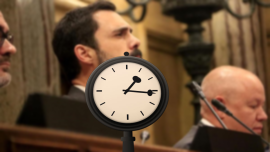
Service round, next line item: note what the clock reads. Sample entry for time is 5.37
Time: 1.16
